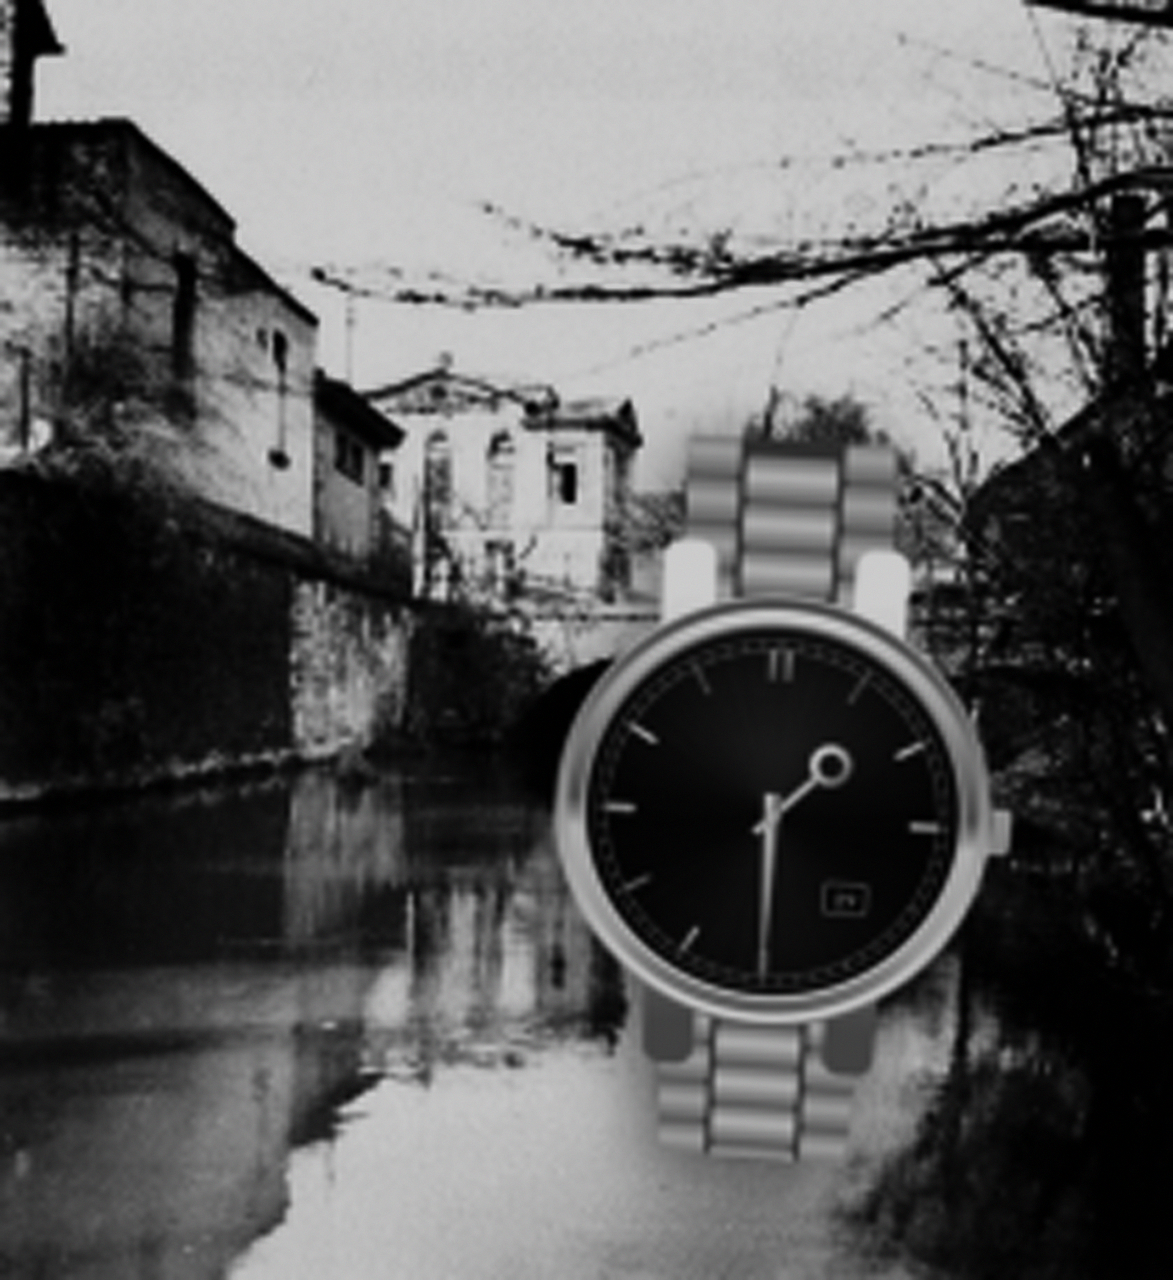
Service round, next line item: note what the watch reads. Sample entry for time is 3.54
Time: 1.30
